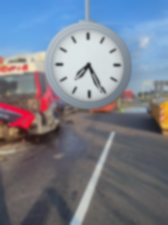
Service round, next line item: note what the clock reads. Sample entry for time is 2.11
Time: 7.26
